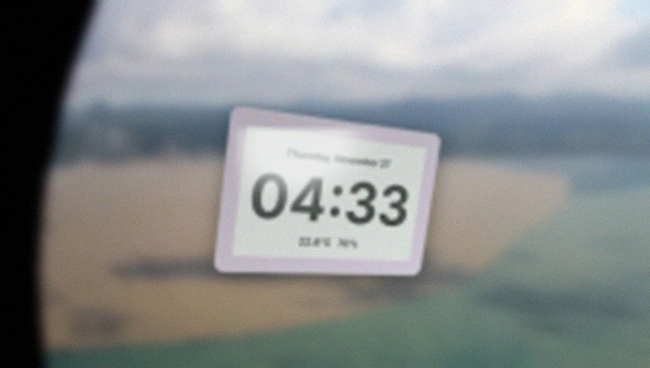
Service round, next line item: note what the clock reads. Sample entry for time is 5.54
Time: 4.33
